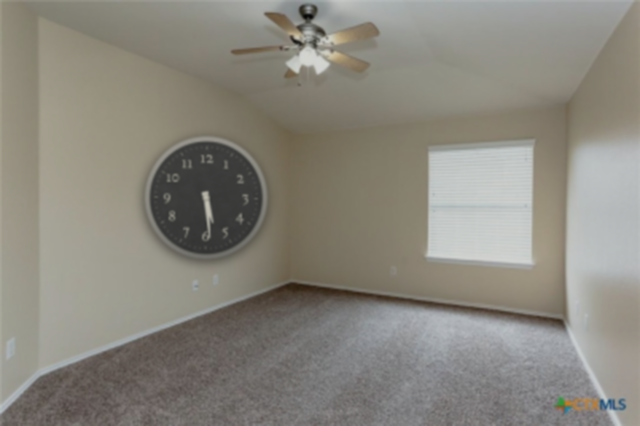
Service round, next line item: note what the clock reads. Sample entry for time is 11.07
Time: 5.29
